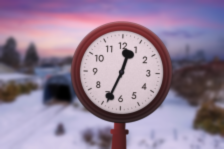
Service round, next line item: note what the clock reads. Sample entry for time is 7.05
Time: 12.34
